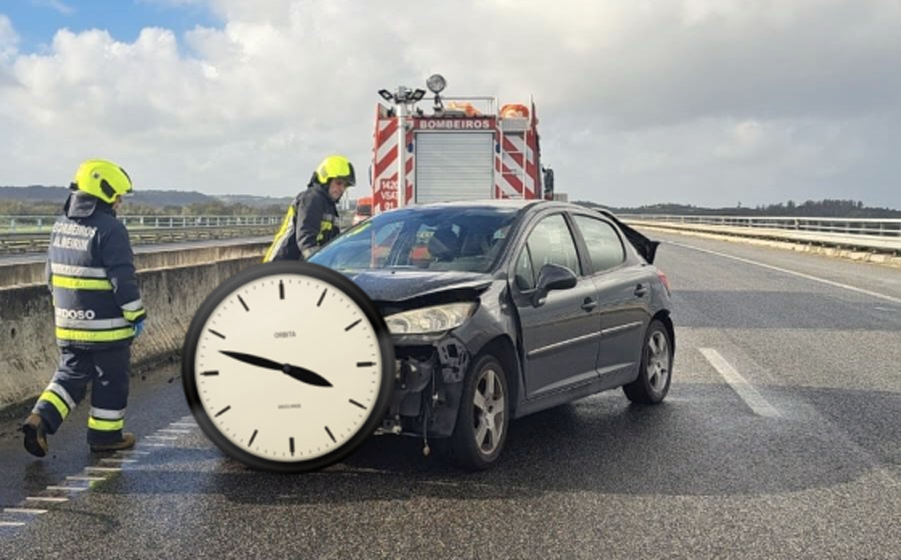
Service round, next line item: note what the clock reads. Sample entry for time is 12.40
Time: 3.48
